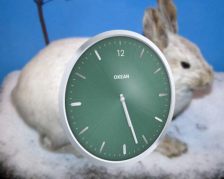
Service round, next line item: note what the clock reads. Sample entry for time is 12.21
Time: 5.27
